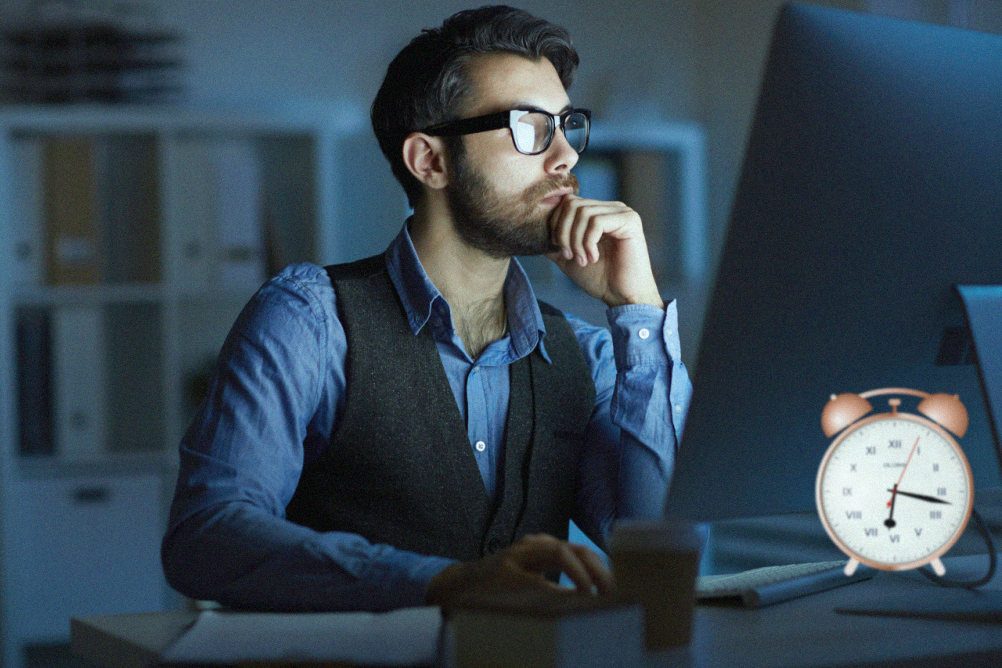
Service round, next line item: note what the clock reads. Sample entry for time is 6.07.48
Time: 6.17.04
